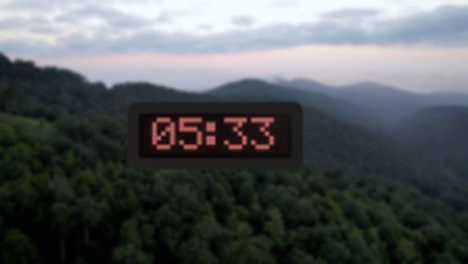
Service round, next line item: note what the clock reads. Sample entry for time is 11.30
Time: 5.33
